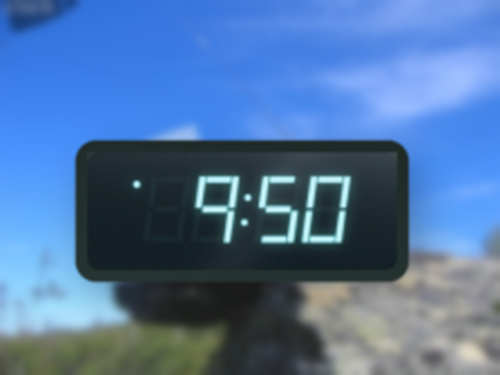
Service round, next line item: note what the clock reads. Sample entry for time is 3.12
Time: 9.50
